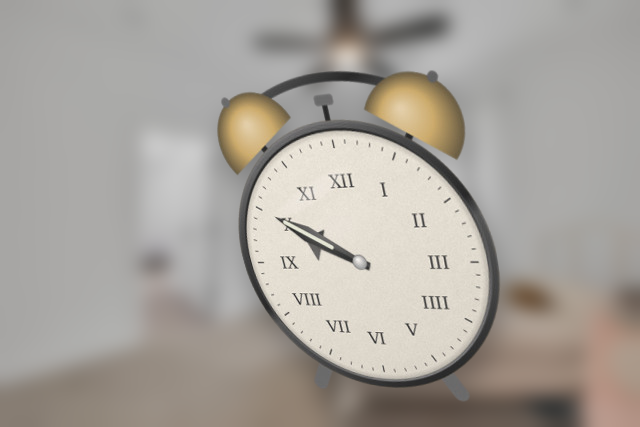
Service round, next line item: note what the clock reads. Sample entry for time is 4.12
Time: 9.50
